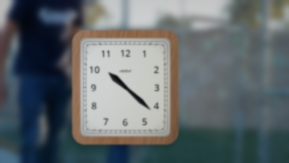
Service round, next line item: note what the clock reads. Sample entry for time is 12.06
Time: 10.22
